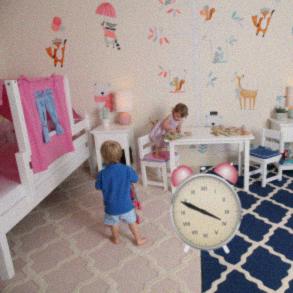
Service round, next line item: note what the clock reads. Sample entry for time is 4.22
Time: 3.49
